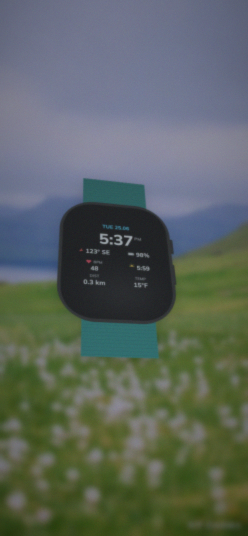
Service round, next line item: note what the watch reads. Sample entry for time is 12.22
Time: 5.37
